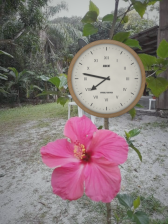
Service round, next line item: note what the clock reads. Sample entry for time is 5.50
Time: 7.47
